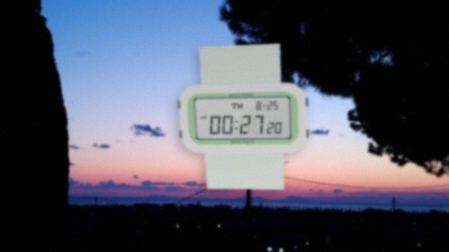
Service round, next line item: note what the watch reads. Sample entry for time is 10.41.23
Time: 0.27.20
